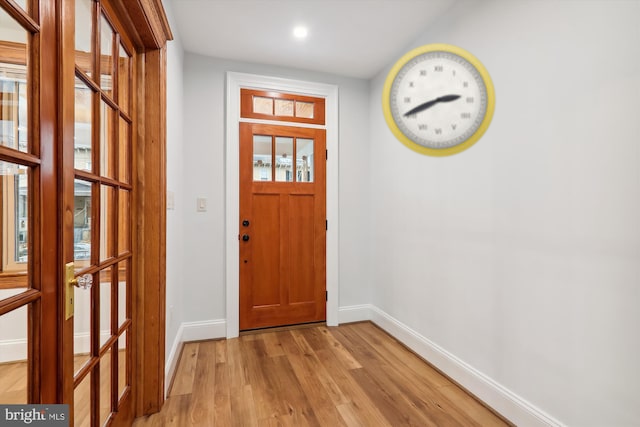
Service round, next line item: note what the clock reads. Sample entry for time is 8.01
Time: 2.41
